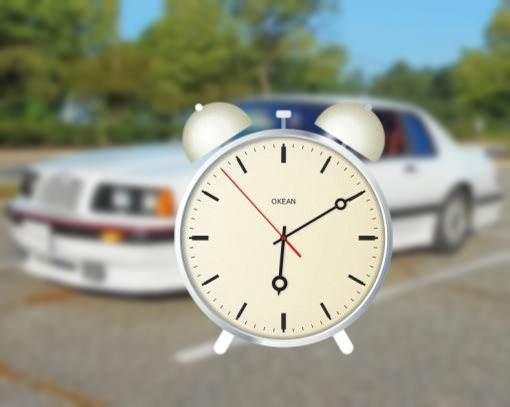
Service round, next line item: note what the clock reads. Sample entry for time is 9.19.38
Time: 6.09.53
